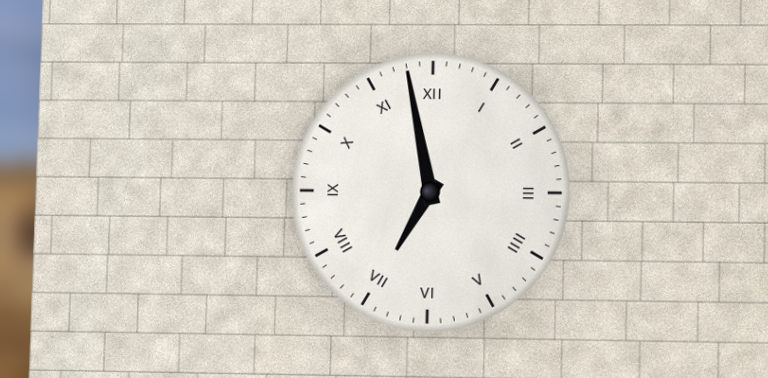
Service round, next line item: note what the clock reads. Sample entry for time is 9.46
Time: 6.58
